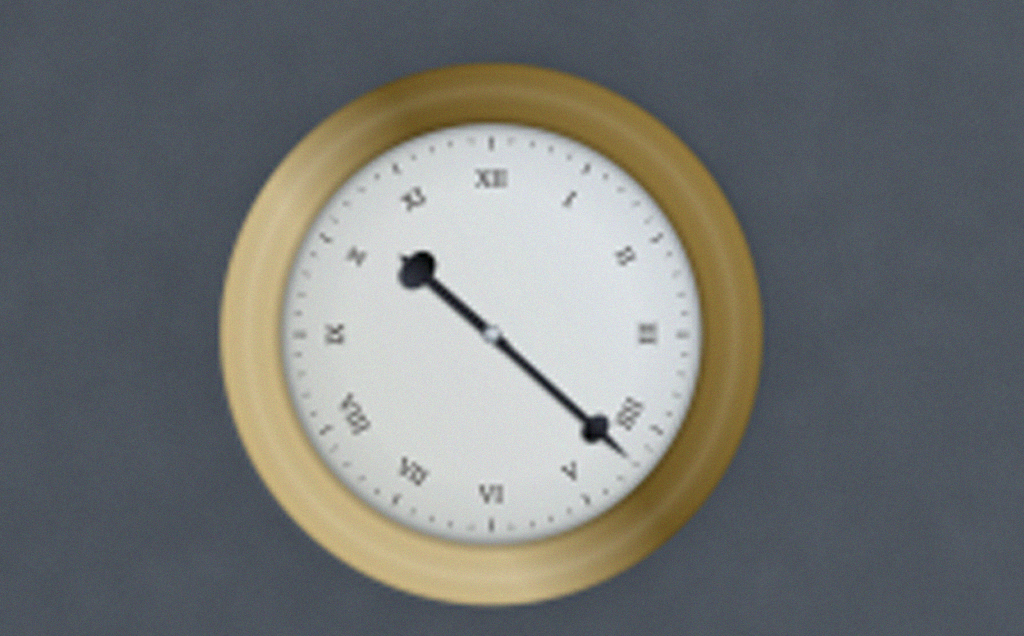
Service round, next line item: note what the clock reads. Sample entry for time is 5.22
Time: 10.22
